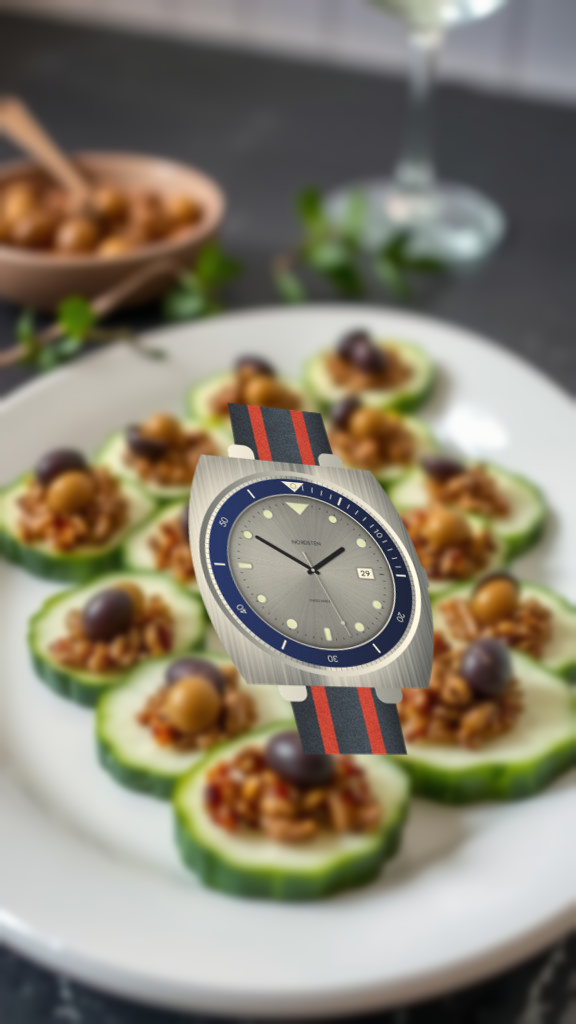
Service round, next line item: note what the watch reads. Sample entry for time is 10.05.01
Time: 1.50.27
